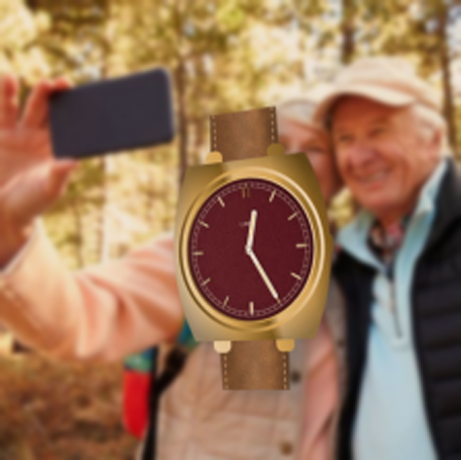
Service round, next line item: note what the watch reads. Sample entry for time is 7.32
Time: 12.25
